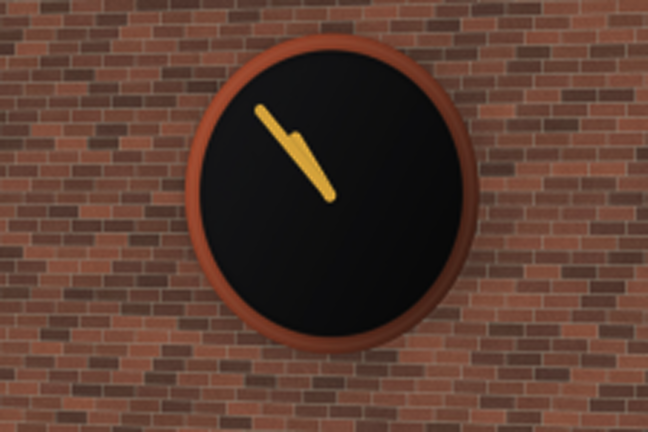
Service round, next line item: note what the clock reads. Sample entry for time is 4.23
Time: 10.53
